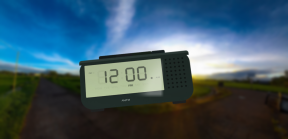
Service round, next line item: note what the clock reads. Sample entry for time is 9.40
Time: 12.00
